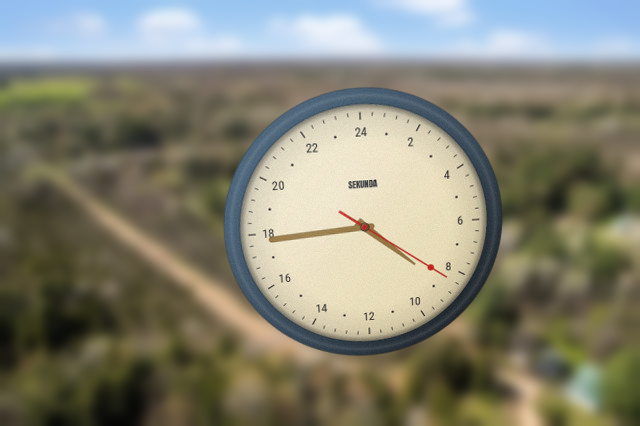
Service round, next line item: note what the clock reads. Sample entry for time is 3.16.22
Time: 8.44.21
